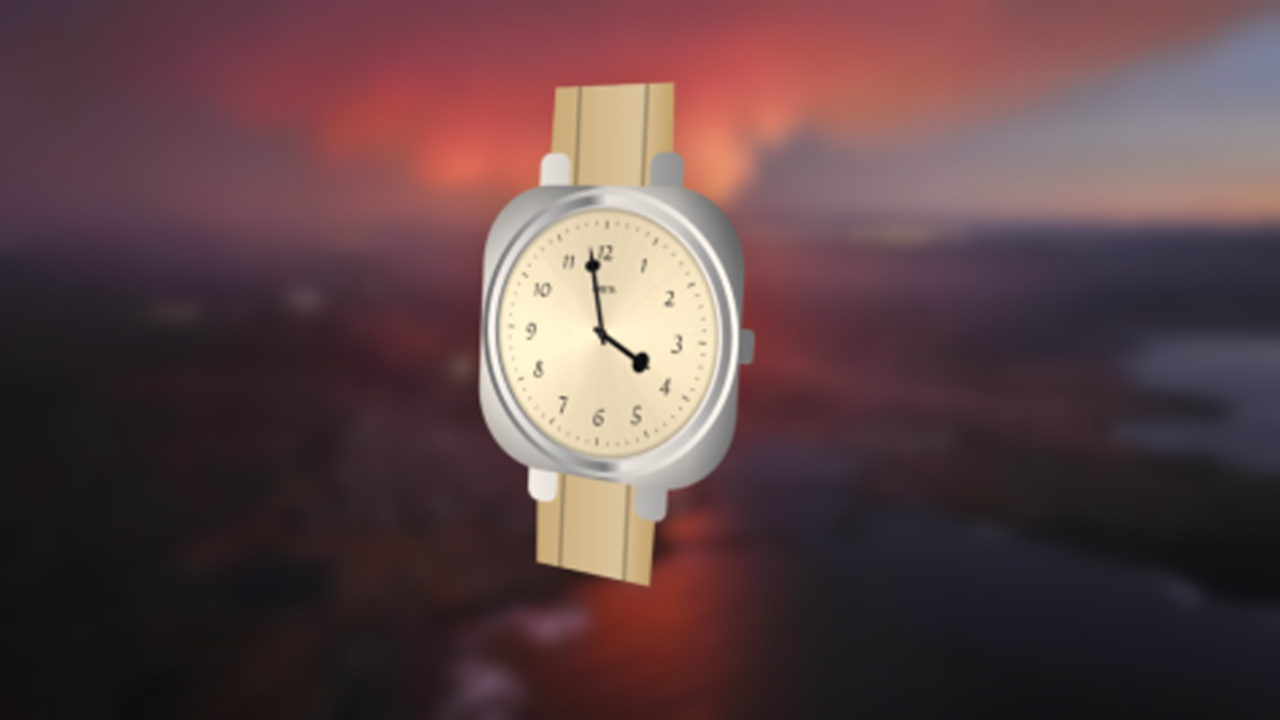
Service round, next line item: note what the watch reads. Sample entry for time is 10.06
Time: 3.58
